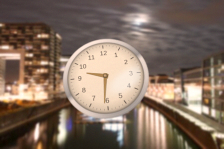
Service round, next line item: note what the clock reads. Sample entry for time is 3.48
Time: 9.31
